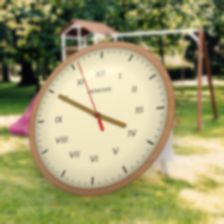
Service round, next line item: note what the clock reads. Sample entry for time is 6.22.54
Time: 3.49.56
